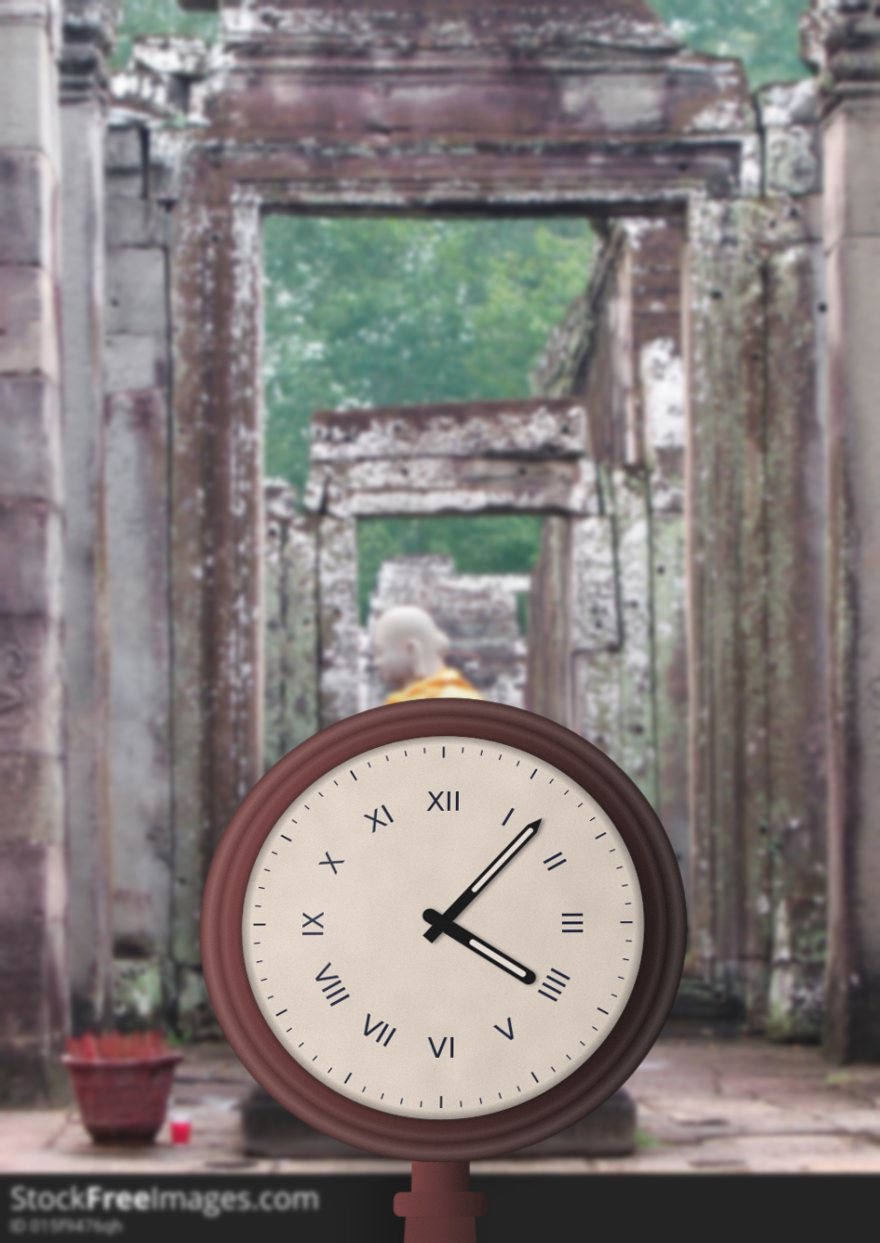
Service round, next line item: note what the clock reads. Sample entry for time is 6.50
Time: 4.07
